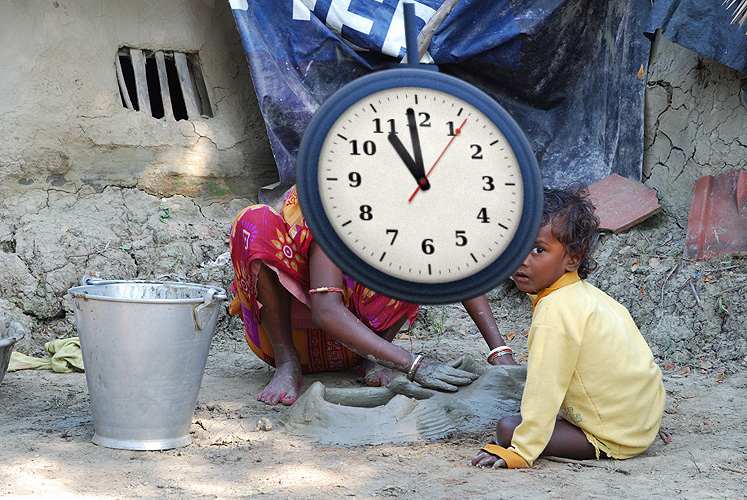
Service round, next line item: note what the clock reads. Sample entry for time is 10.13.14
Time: 10.59.06
